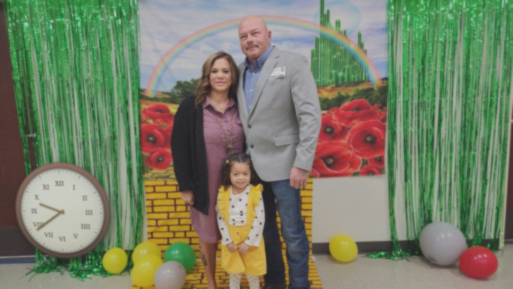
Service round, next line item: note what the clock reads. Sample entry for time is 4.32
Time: 9.39
